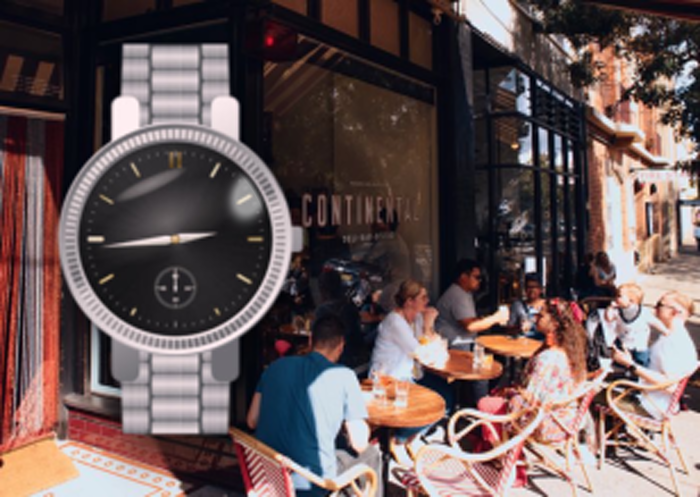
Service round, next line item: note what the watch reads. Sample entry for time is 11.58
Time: 2.44
